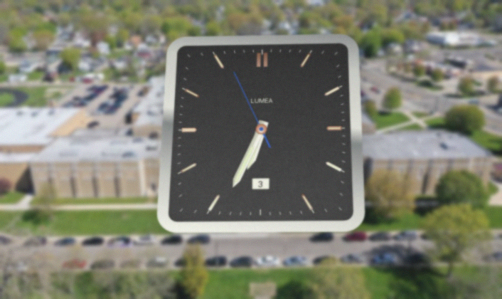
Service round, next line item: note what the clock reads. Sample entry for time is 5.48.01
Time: 6.33.56
